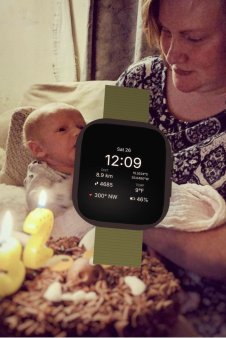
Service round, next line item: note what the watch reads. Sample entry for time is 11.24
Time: 12.09
